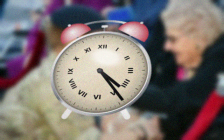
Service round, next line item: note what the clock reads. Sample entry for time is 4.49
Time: 4.24
